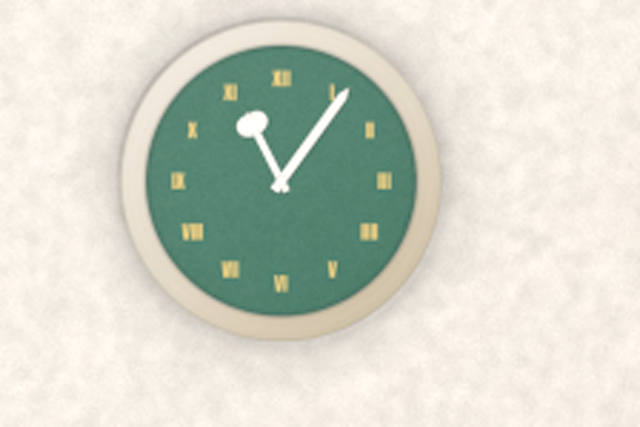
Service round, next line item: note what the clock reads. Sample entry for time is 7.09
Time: 11.06
